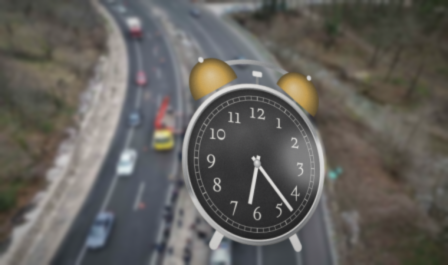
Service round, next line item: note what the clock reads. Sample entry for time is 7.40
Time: 6.23
